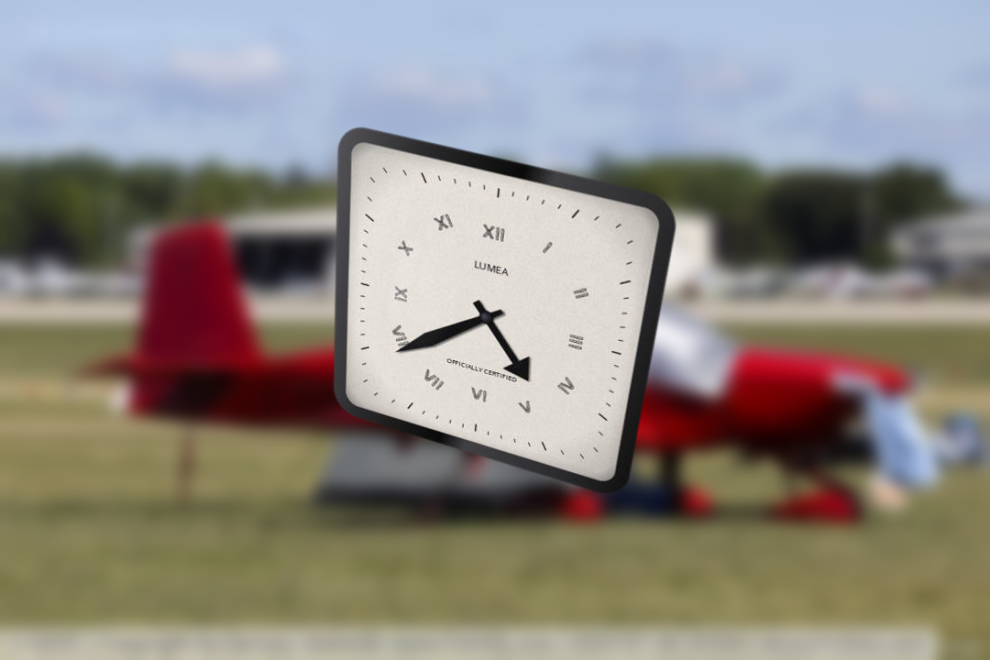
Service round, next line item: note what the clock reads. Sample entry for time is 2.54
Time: 4.39
